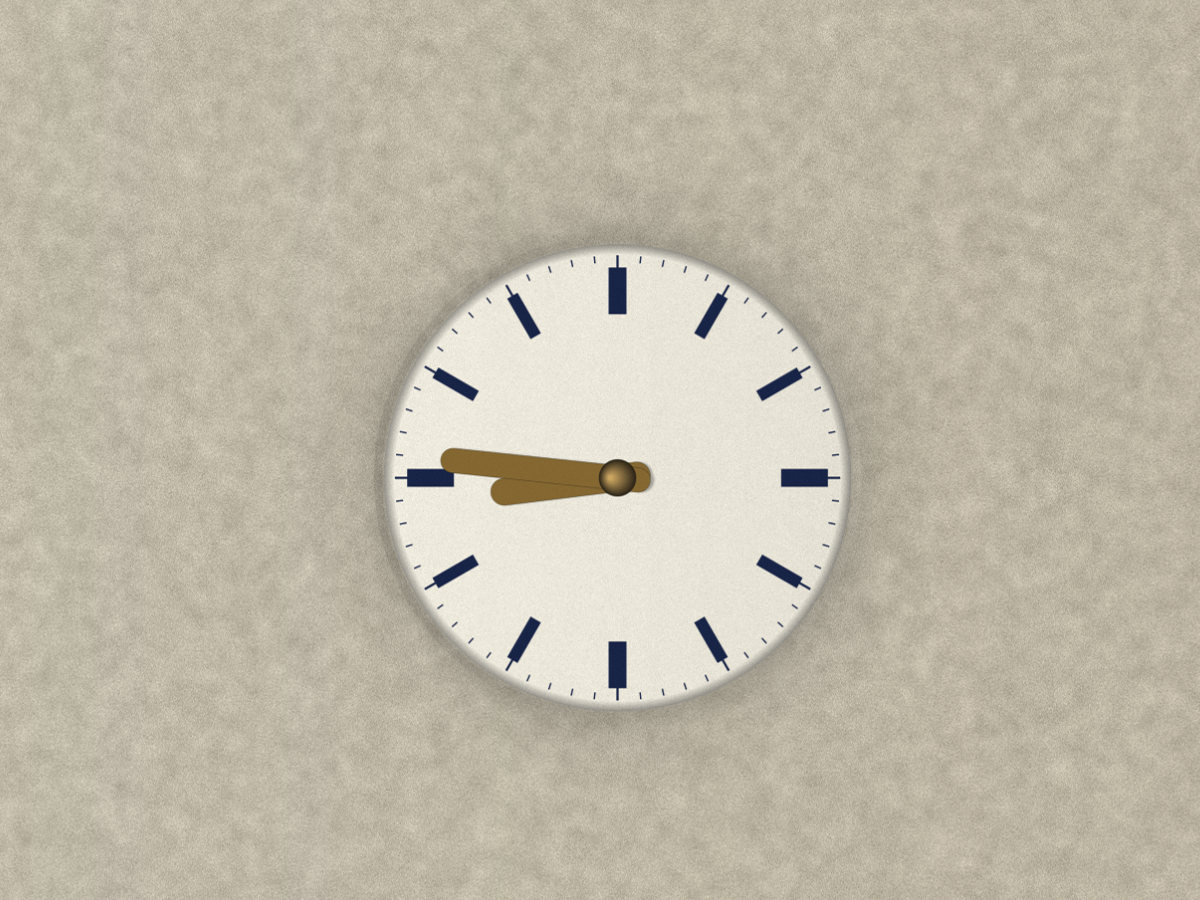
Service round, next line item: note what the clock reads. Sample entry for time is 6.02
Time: 8.46
